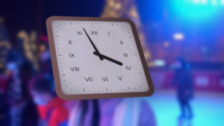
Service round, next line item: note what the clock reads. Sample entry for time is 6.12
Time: 3.57
